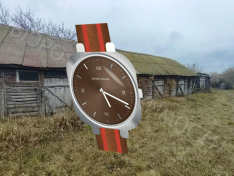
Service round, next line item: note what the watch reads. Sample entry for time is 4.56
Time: 5.19
